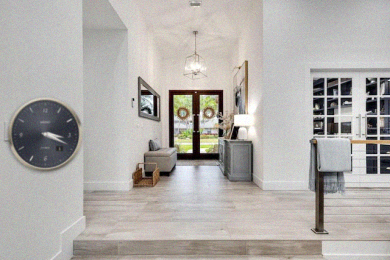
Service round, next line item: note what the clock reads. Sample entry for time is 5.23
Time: 3.19
